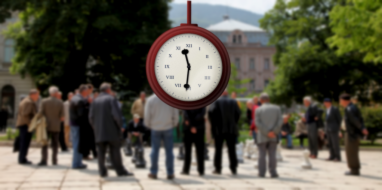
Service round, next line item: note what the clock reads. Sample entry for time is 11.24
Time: 11.31
